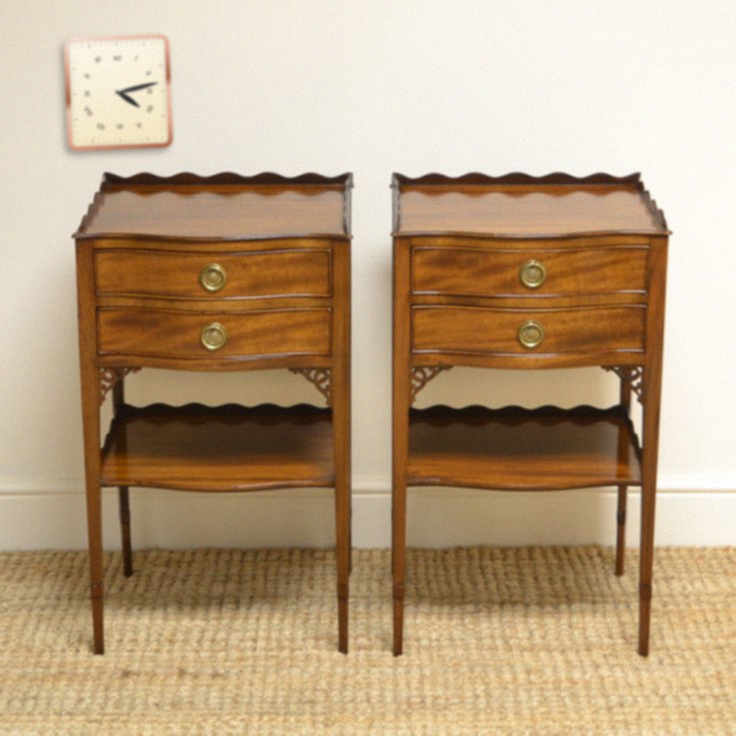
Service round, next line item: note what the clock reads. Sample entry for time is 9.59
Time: 4.13
